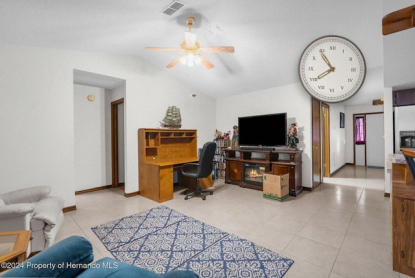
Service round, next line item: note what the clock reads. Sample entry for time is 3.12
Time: 7.54
